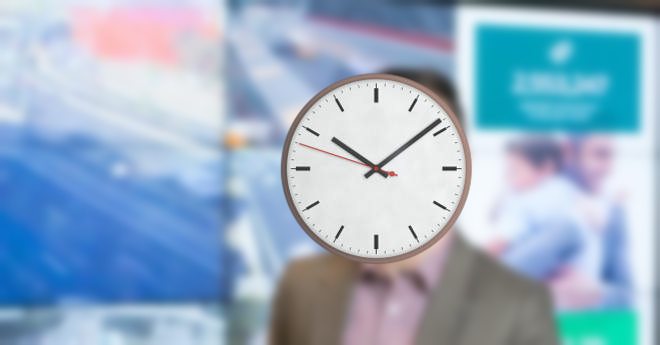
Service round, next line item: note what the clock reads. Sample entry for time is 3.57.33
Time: 10.08.48
